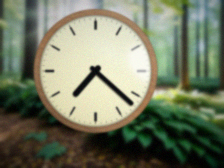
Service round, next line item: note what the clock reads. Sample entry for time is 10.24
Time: 7.22
